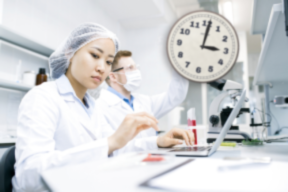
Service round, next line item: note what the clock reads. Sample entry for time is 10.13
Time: 3.01
